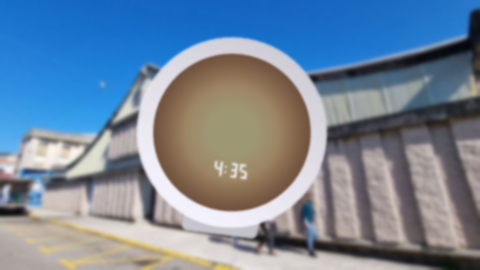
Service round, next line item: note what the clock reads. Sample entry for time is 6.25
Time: 4.35
